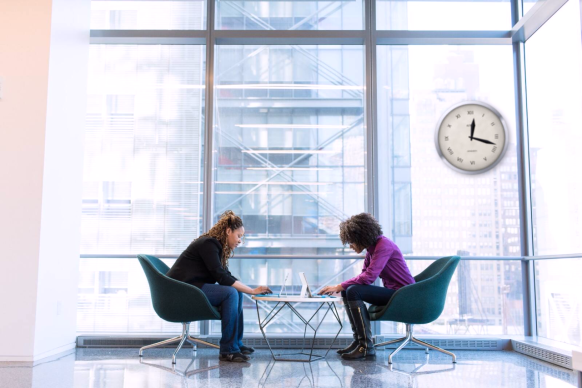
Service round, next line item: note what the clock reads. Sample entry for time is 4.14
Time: 12.18
